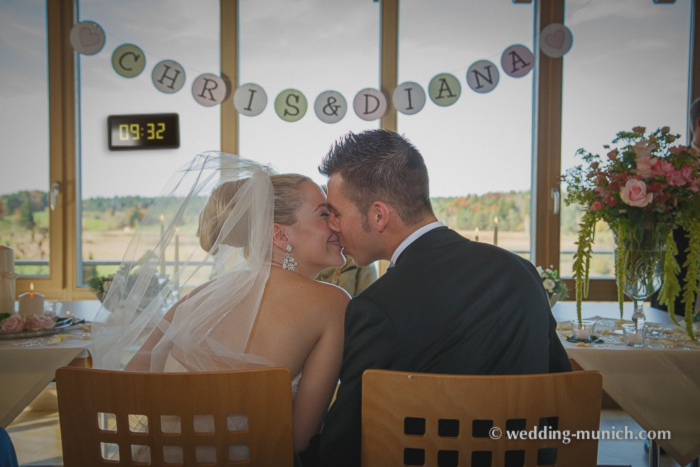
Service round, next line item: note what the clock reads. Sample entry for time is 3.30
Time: 9.32
